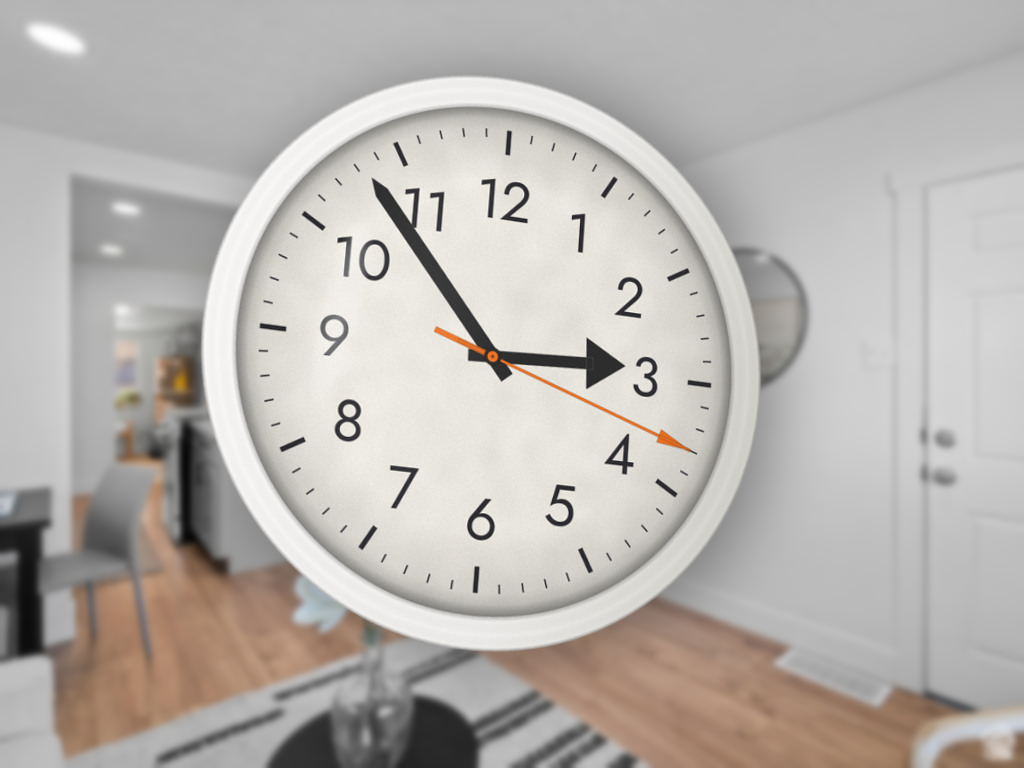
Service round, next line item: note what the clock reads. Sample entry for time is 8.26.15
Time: 2.53.18
